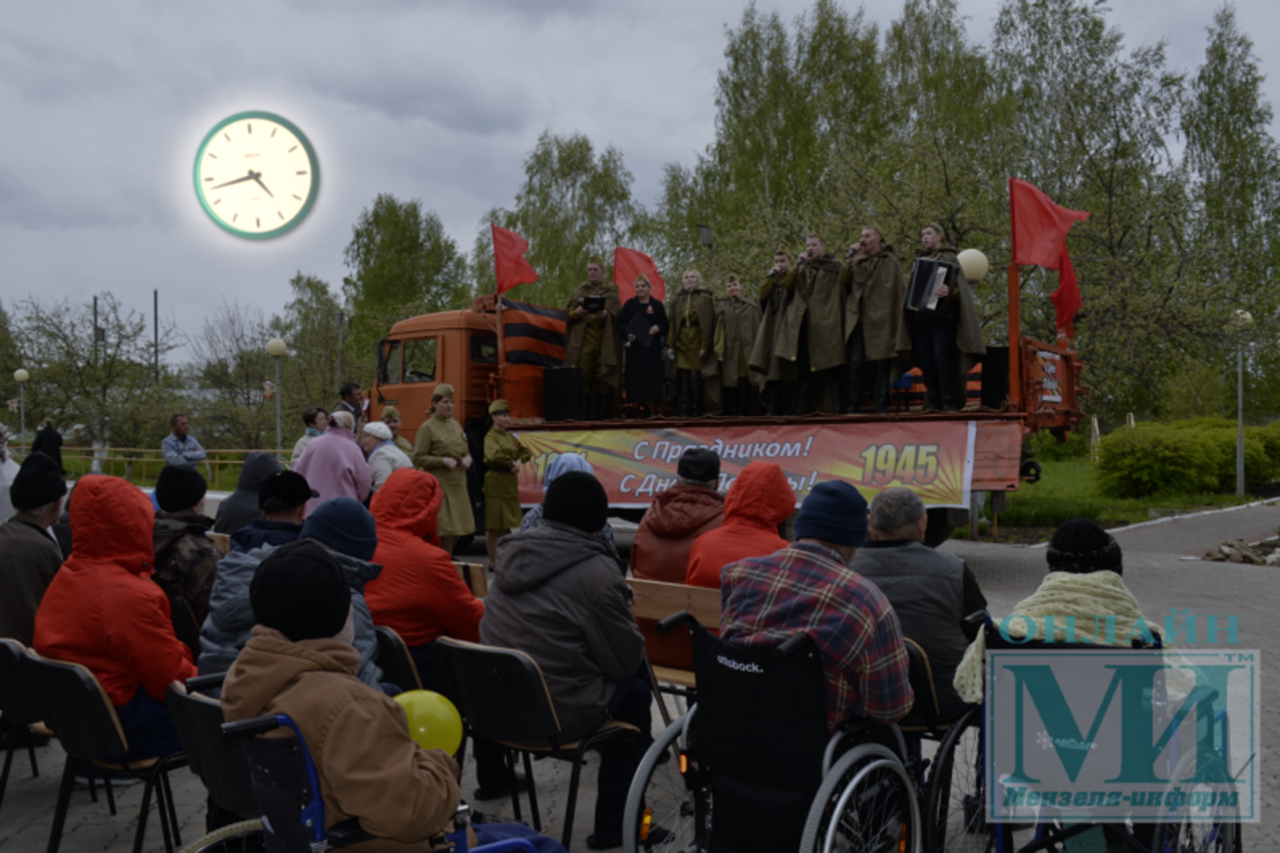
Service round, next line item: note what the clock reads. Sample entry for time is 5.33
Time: 4.43
